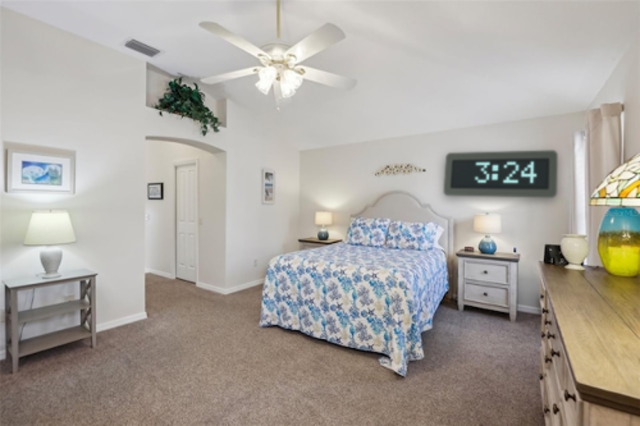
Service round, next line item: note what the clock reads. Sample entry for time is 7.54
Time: 3.24
